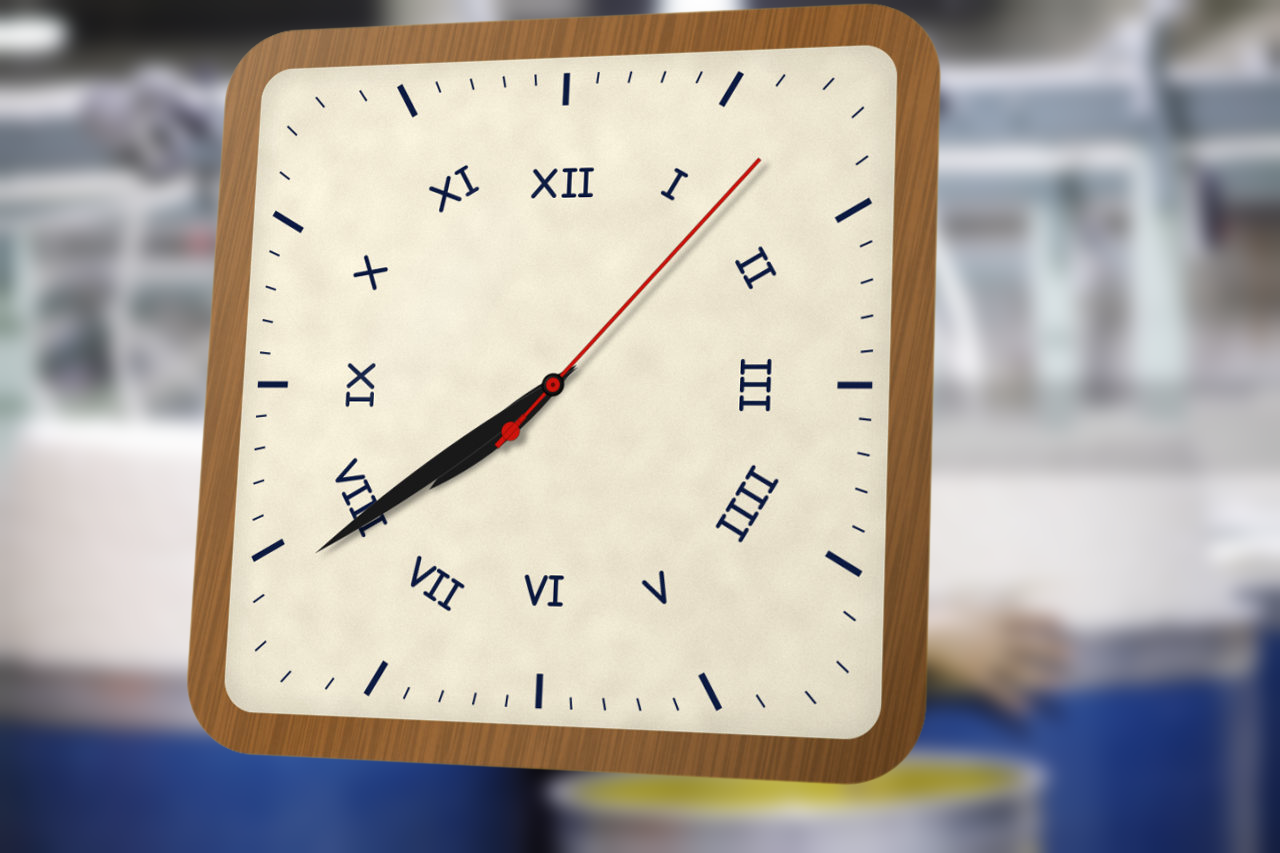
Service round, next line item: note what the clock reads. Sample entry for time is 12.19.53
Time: 7.39.07
